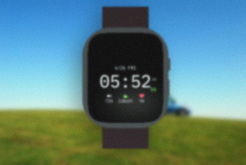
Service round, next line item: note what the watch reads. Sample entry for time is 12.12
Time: 5.52
